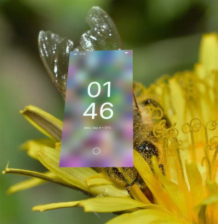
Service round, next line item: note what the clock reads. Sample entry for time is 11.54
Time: 1.46
